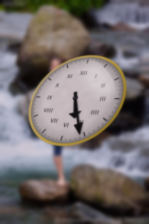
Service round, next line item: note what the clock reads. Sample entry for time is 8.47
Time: 5.26
